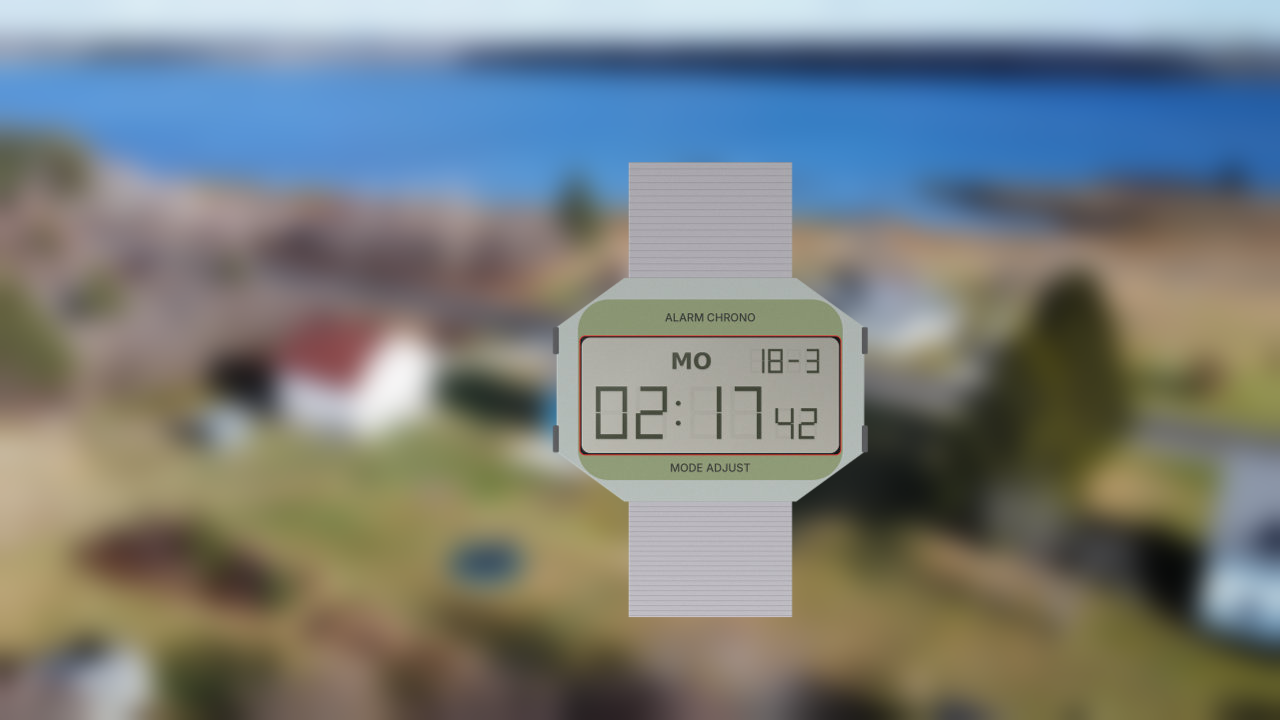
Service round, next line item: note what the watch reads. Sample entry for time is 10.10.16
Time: 2.17.42
